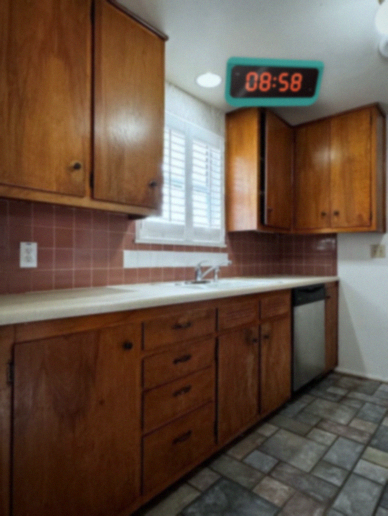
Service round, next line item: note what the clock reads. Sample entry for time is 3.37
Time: 8.58
